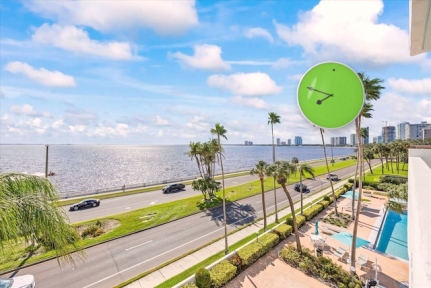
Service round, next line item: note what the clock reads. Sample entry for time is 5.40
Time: 7.47
